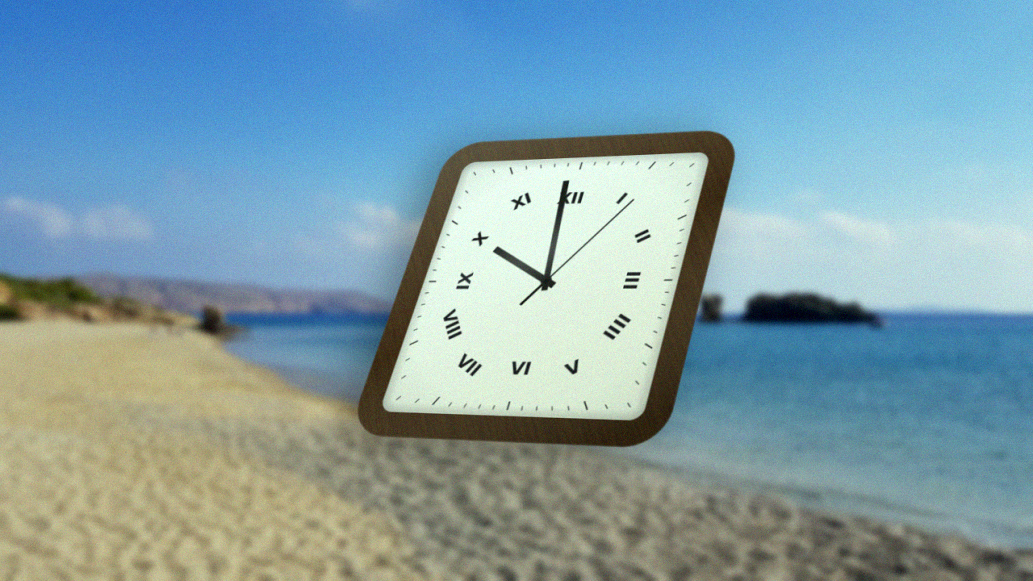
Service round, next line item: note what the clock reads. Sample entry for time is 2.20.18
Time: 9.59.06
